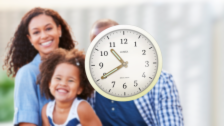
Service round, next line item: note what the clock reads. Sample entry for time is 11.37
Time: 10.40
